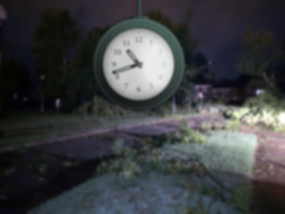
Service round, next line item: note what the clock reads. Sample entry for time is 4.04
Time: 10.42
